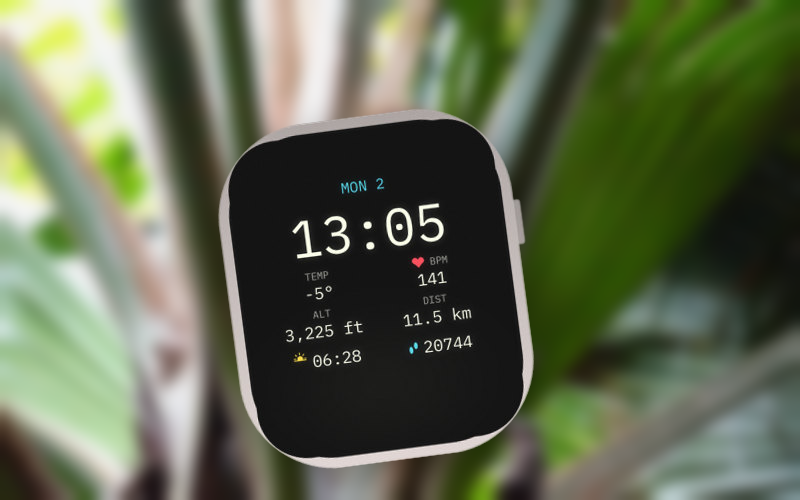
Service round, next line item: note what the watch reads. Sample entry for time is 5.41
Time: 13.05
